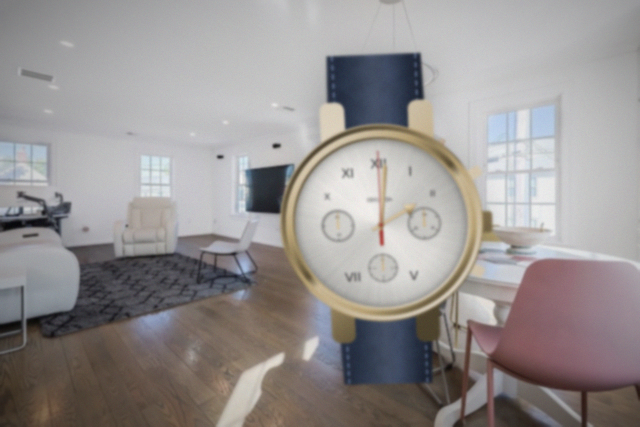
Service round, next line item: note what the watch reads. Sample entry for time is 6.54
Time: 2.01
